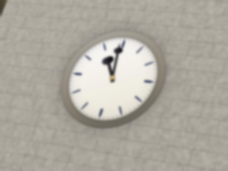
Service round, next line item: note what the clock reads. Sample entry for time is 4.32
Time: 10.59
